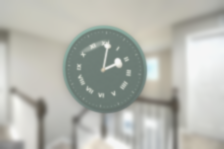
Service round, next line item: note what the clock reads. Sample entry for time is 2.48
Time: 2.01
